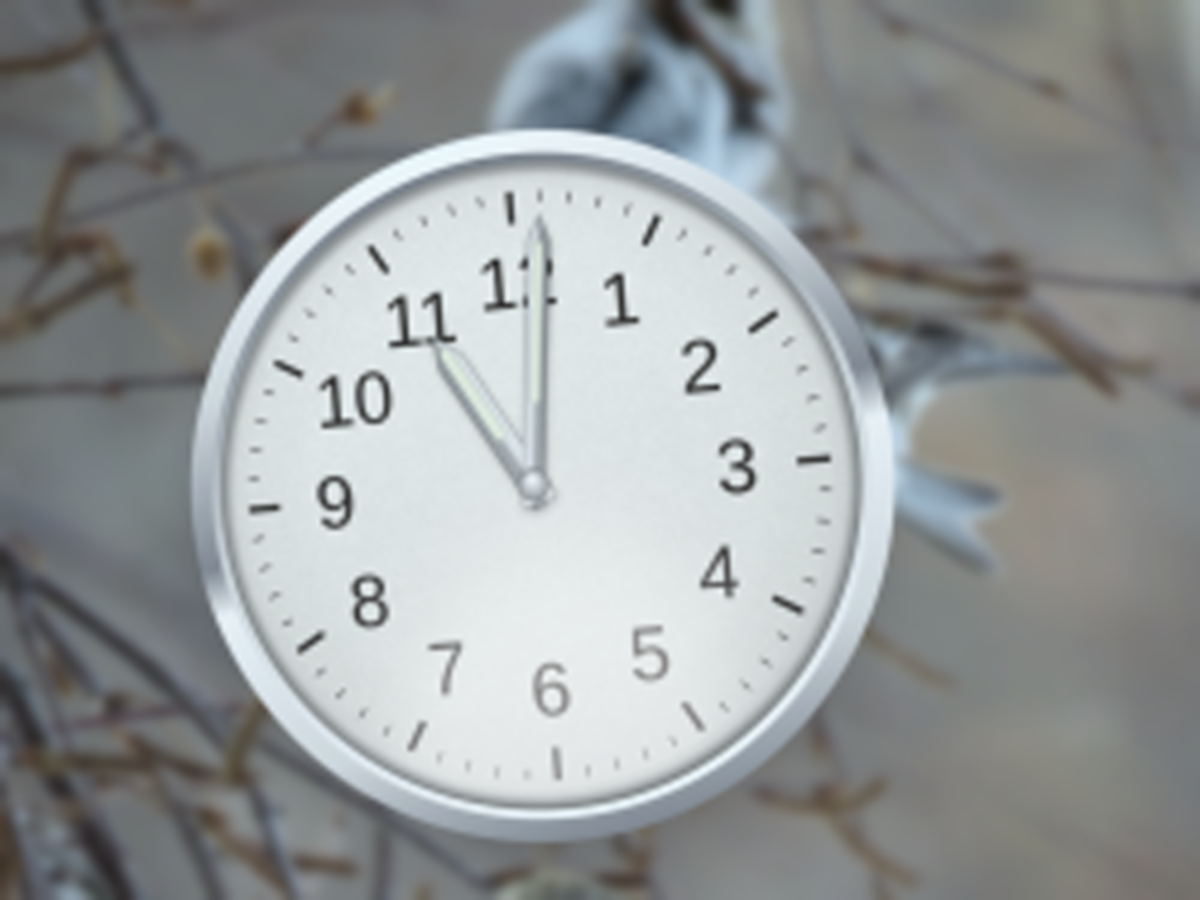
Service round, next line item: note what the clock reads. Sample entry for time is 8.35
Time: 11.01
